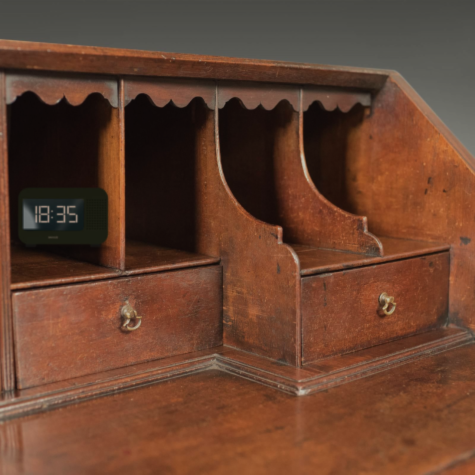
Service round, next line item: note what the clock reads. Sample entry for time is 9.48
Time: 18.35
